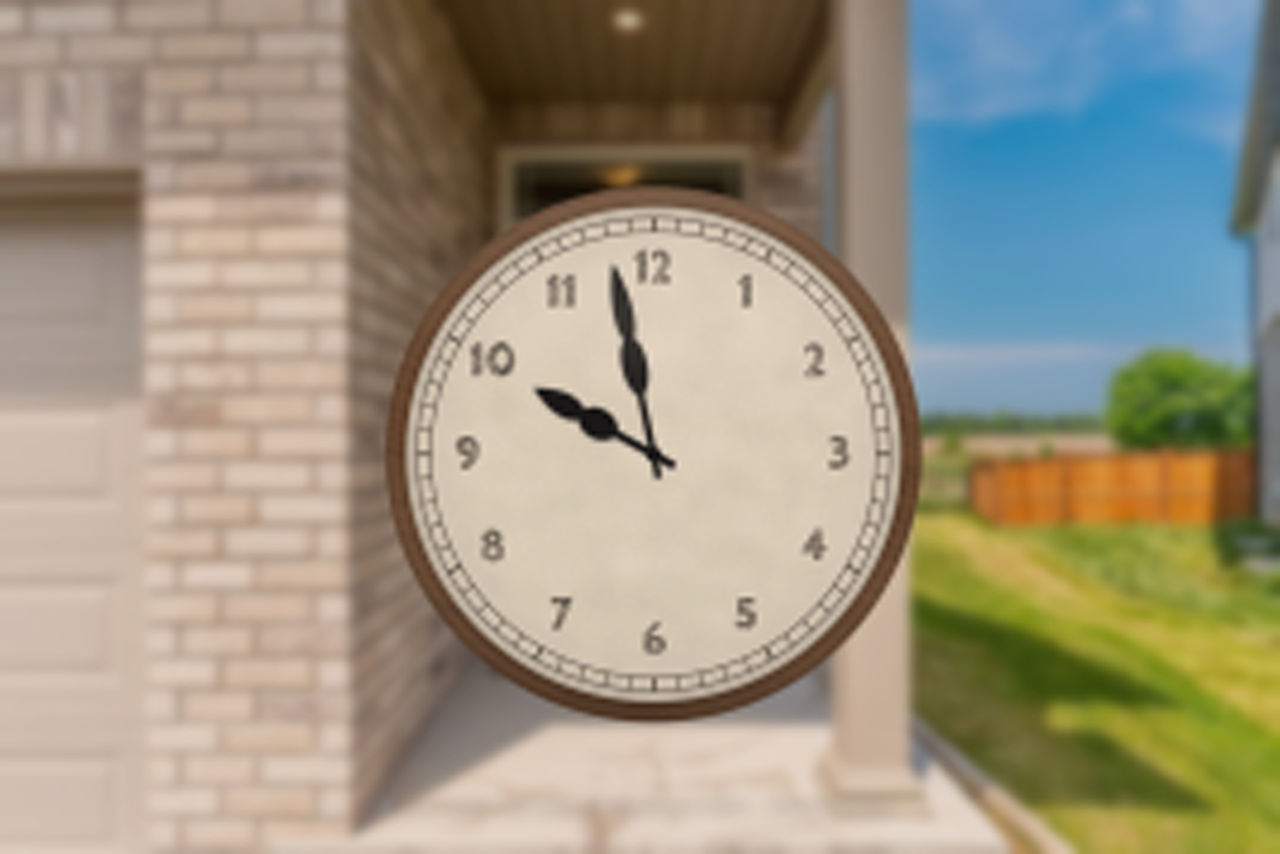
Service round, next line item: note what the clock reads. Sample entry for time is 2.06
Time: 9.58
